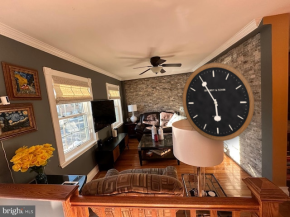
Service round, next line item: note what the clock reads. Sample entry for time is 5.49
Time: 5.55
